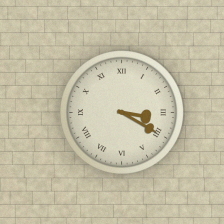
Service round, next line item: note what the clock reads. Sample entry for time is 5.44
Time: 3.20
